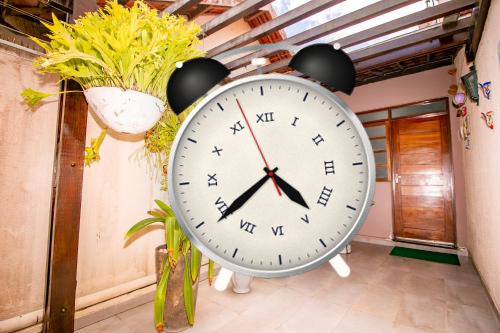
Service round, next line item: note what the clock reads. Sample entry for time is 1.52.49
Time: 4.38.57
